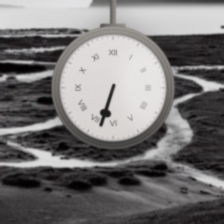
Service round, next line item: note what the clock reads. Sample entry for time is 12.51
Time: 6.33
